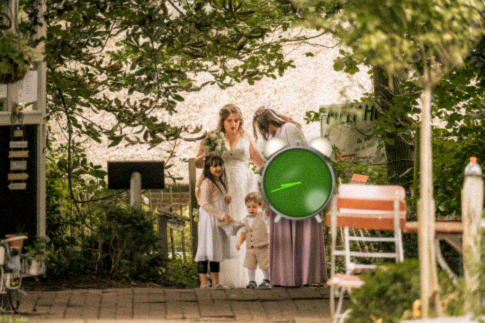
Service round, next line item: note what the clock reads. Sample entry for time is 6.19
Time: 8.42
